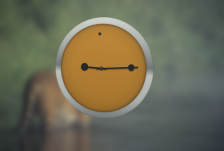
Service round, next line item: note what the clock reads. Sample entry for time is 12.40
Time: 9.15
